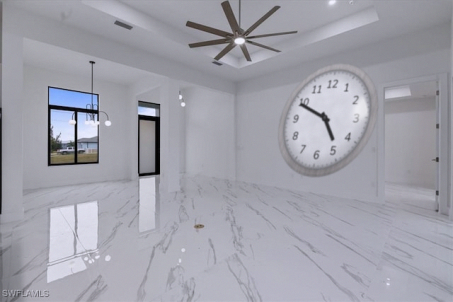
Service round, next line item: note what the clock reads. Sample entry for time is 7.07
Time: 4.49
